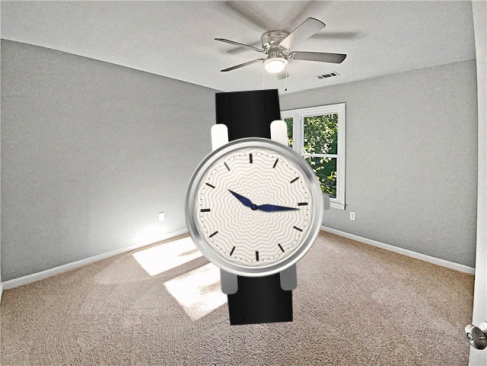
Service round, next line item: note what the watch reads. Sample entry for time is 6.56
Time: 10.16
